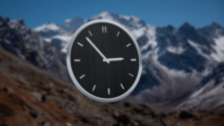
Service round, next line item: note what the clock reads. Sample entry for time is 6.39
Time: 2.53
